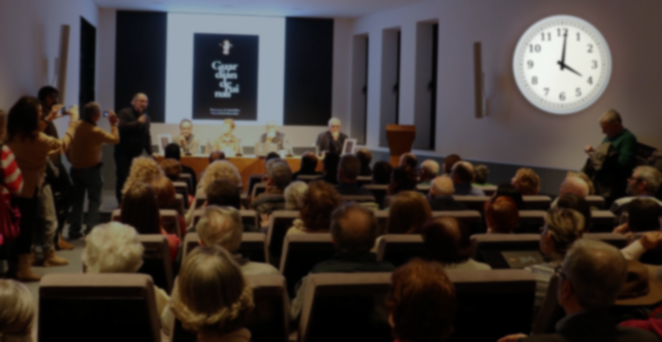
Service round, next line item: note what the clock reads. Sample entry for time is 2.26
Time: 4.01
